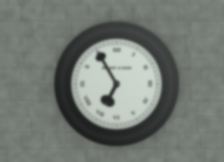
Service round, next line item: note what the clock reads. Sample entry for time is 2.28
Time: 6.55
